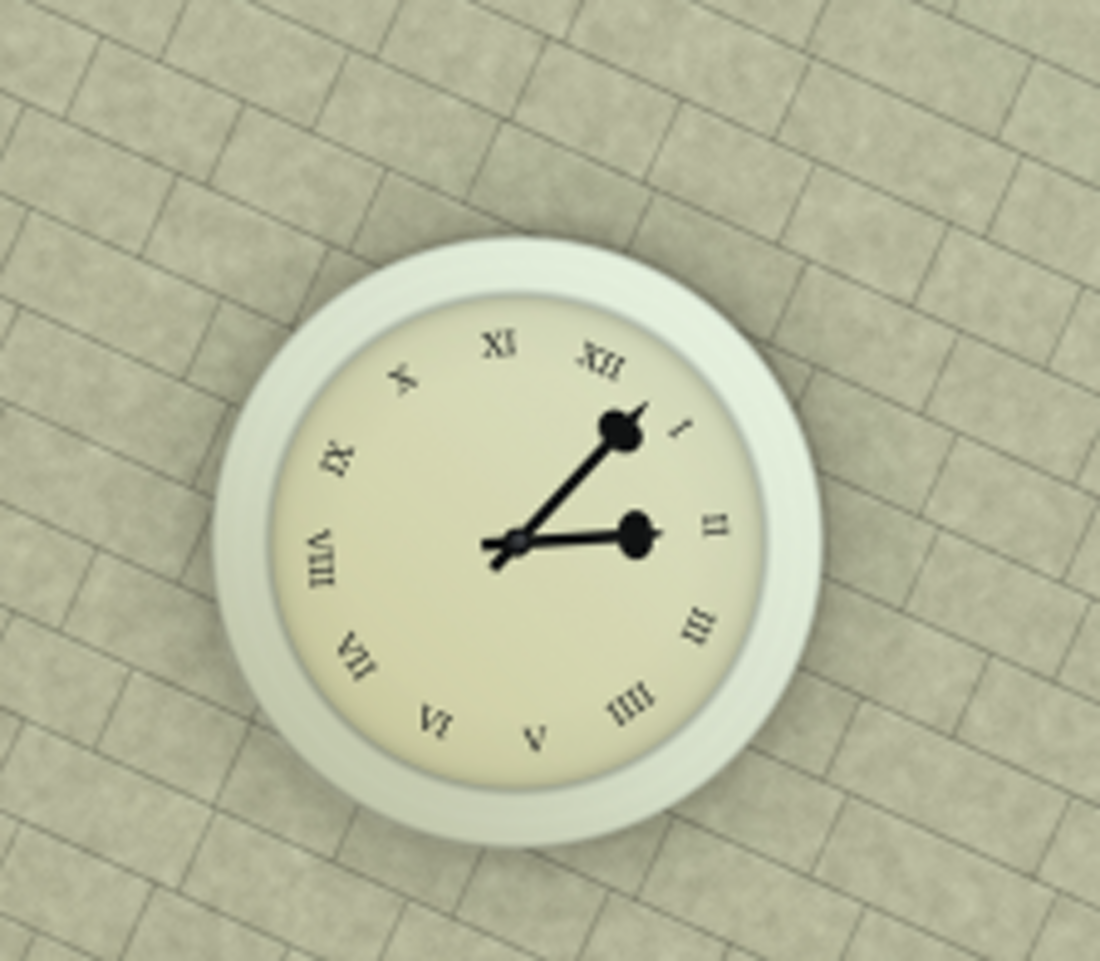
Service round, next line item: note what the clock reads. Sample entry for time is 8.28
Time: 2.03
